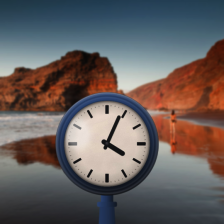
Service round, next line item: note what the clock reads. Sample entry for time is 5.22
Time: 4.04
